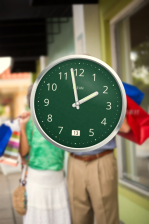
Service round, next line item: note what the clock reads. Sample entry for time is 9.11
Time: 1.58
